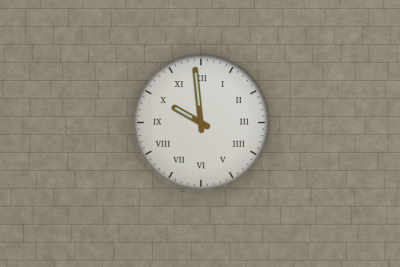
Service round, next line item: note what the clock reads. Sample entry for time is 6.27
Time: 9.59
